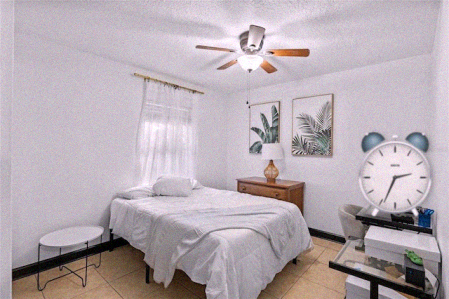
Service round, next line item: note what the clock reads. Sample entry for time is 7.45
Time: 2.34
